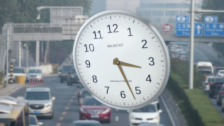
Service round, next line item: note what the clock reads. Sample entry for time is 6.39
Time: 3.27
